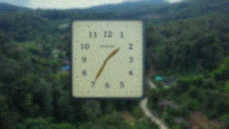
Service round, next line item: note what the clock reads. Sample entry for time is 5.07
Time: 1.35
